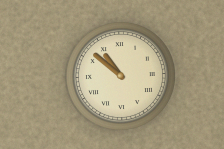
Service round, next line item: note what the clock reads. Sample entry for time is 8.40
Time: 10.52
